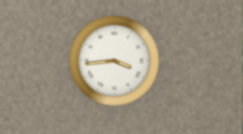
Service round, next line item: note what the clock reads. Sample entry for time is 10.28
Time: 3.44
